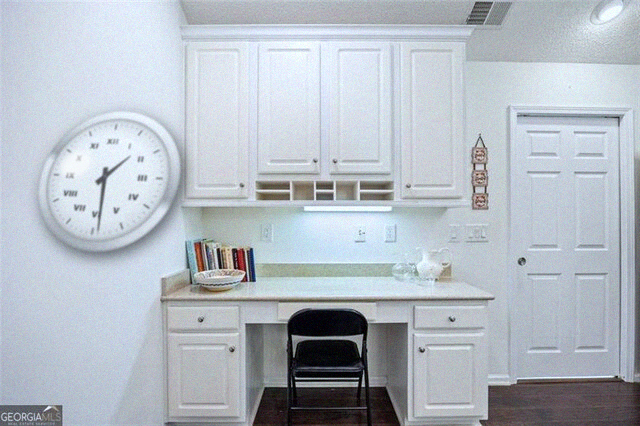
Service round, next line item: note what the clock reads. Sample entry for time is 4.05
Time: 1.29
